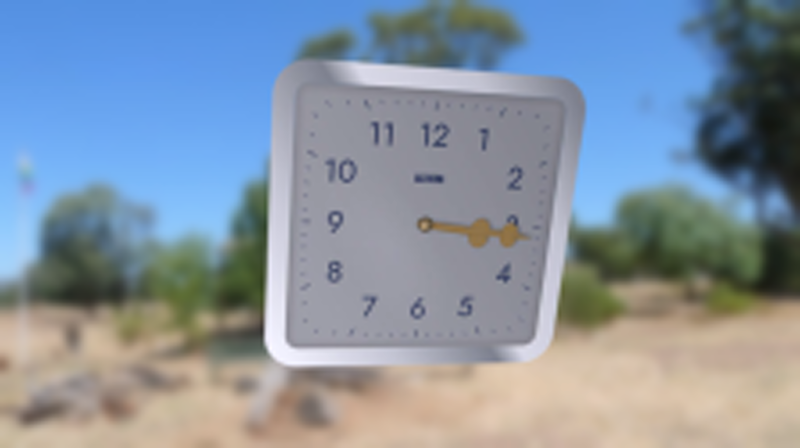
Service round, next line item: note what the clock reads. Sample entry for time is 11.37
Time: 3.16
